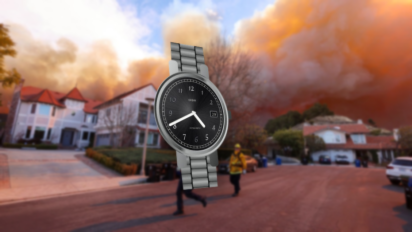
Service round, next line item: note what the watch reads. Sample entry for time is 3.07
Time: 4.41
